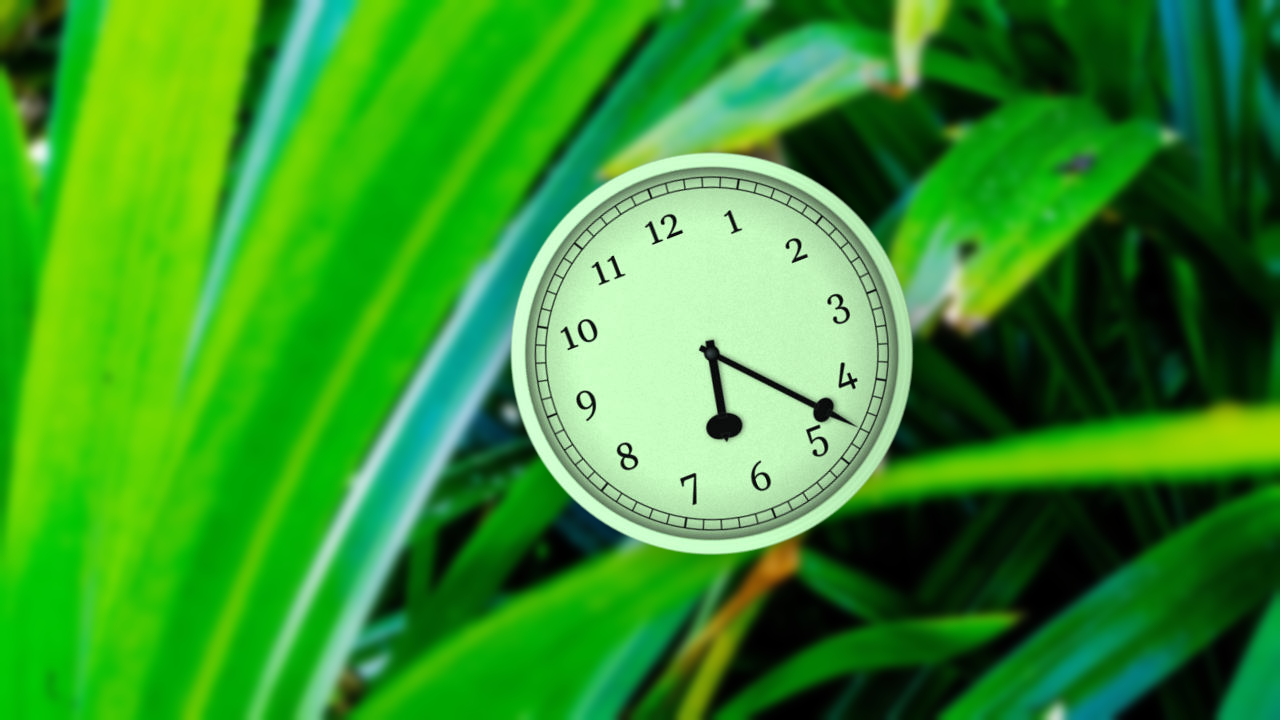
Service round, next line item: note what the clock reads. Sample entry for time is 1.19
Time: 6.23
